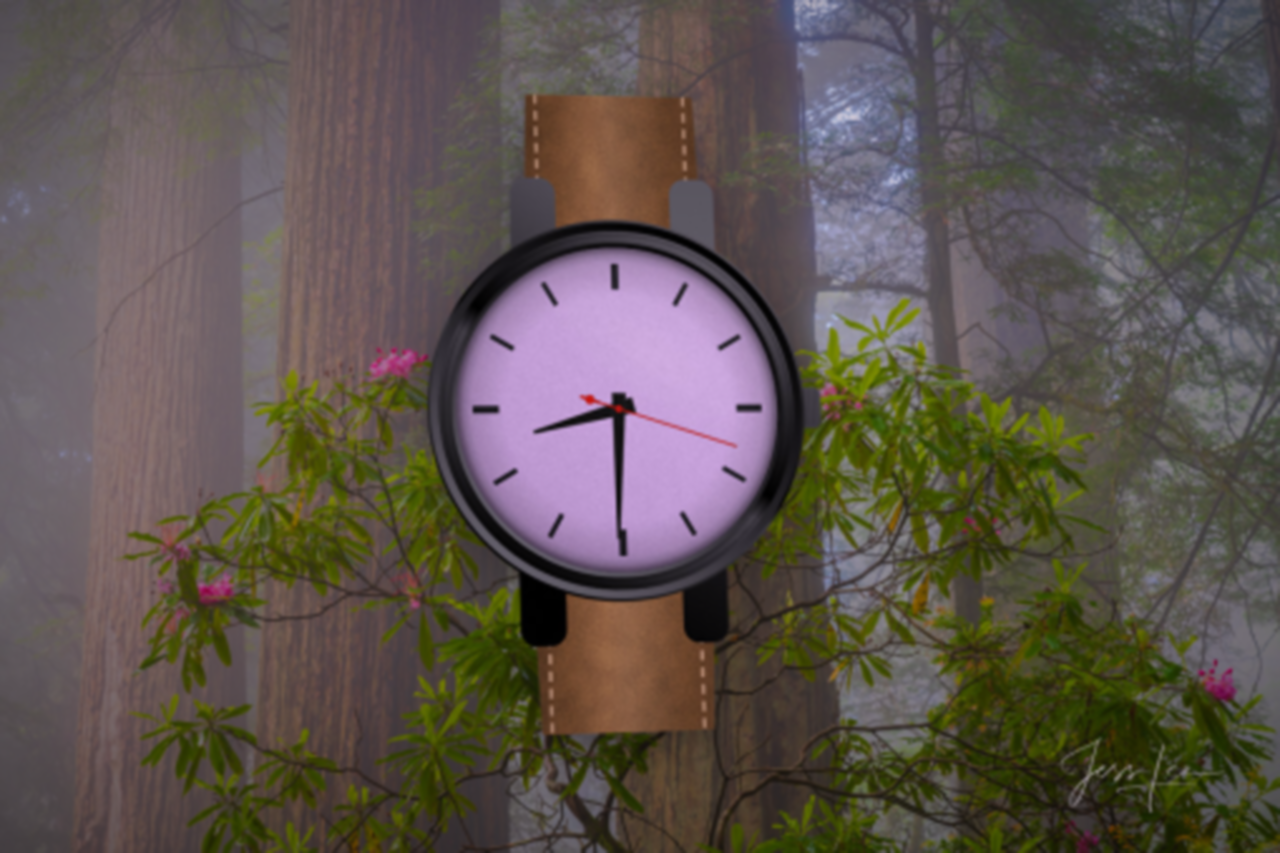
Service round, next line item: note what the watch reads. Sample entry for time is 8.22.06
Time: 8.30.18
